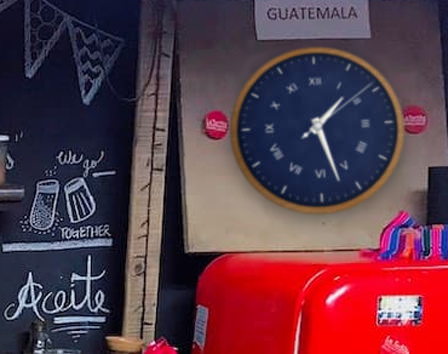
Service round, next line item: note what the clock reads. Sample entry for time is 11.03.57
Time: 1.27.09
